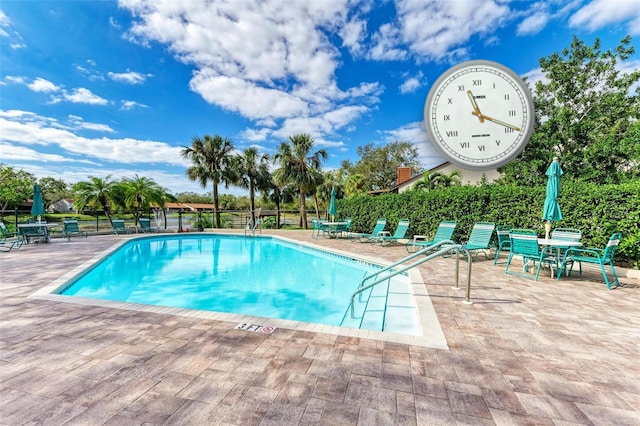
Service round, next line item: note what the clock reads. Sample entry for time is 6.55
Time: 11.19
